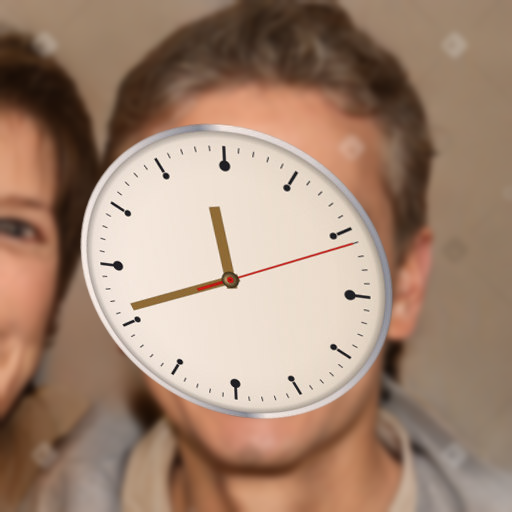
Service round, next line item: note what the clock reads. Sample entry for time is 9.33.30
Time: 11.41.11
